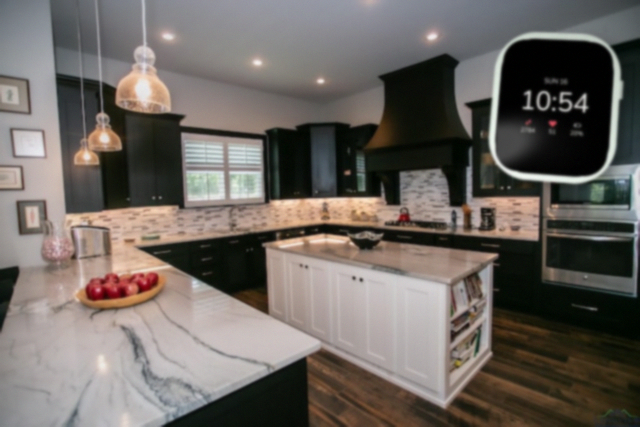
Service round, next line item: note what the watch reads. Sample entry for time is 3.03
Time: 10.54
